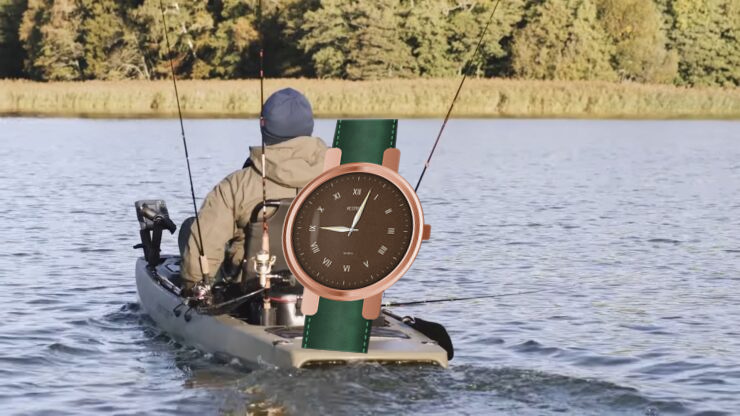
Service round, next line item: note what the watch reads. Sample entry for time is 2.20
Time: 9.03
